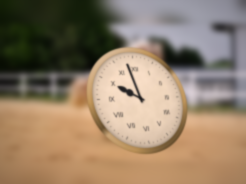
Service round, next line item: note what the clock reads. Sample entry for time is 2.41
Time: 9.58
